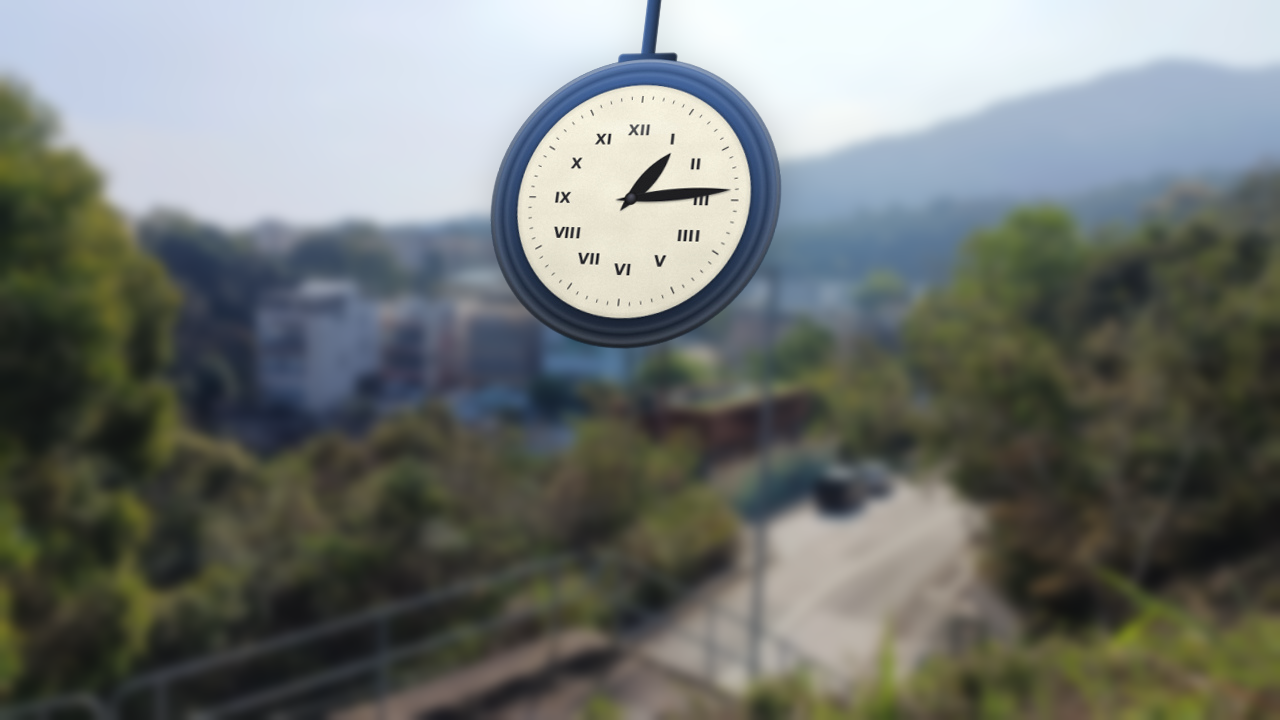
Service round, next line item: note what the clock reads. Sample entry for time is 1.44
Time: 1.14
